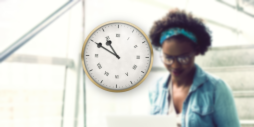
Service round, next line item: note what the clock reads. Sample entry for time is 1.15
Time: 10.50
